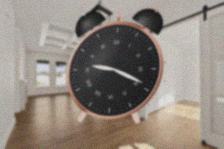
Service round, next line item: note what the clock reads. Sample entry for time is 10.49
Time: 9.19
